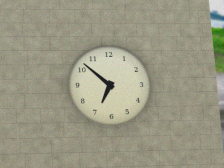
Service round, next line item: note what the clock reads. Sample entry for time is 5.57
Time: 6.52
